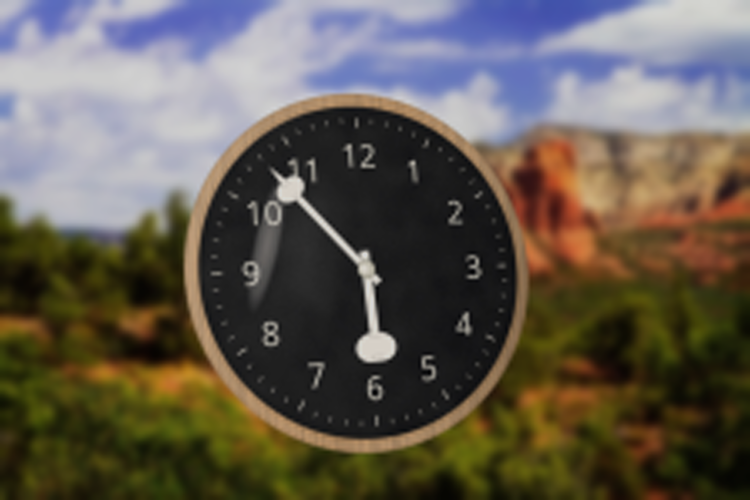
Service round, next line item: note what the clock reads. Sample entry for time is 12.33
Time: 5.53
